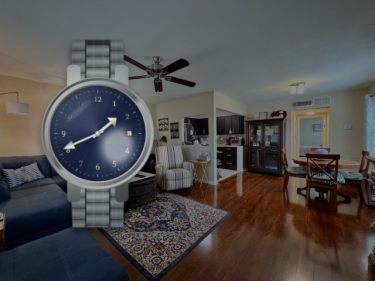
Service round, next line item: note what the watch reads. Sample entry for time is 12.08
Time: 1.41
